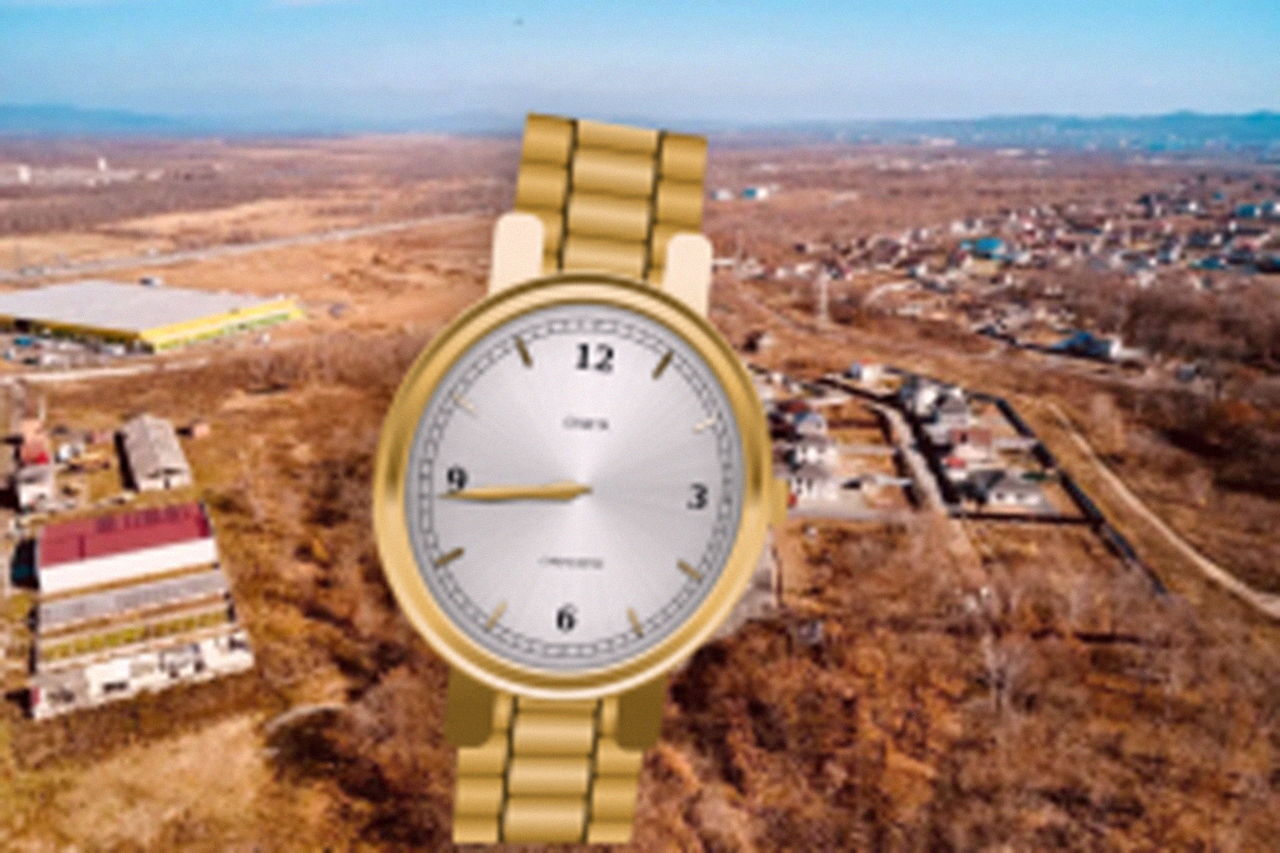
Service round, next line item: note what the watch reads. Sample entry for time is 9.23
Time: 8.44
